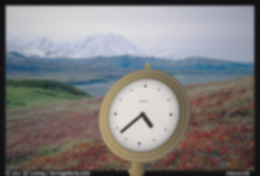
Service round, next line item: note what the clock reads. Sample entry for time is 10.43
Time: 4.38
